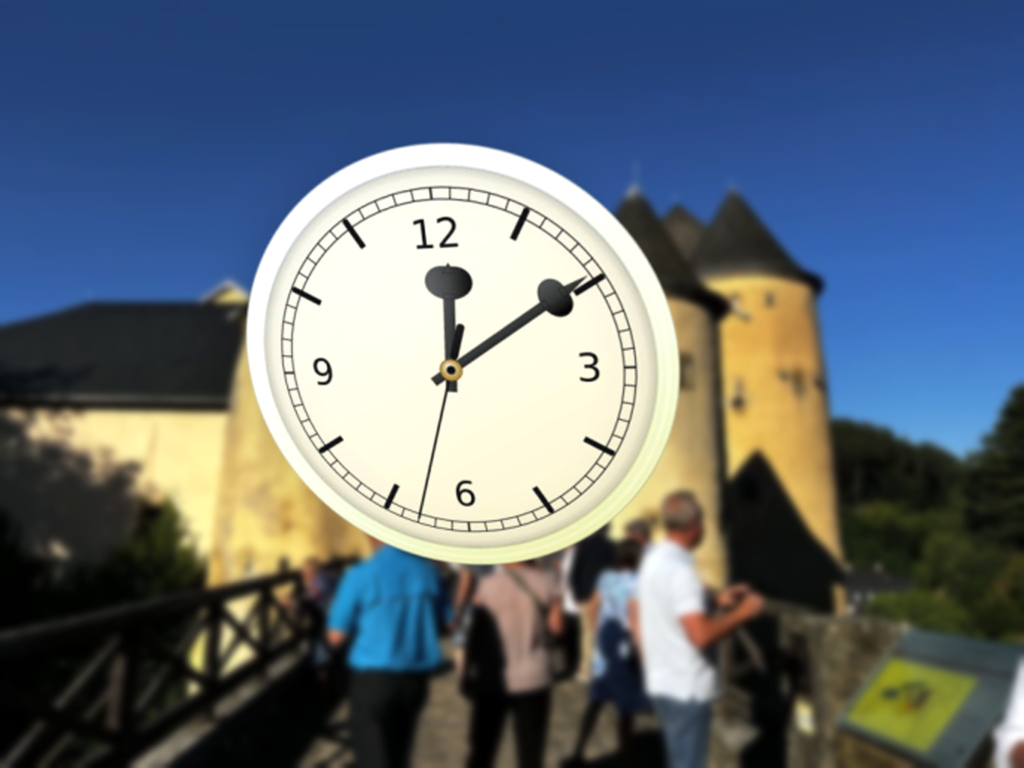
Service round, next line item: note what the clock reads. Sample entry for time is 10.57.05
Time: 12.09.33
